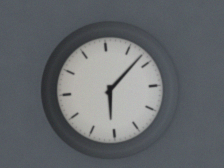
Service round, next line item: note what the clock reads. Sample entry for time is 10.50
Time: 6.08
